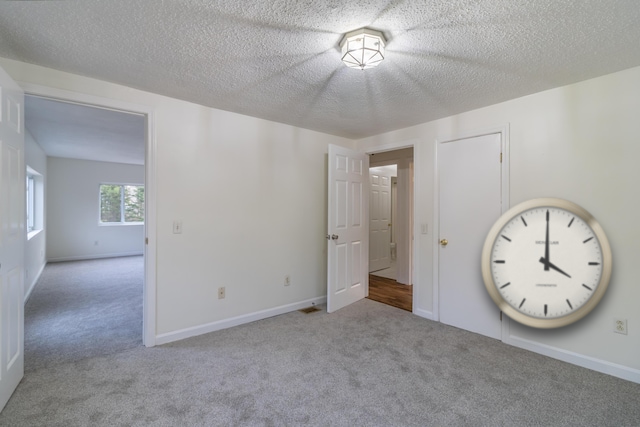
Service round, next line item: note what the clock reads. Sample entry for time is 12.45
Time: 4.00
